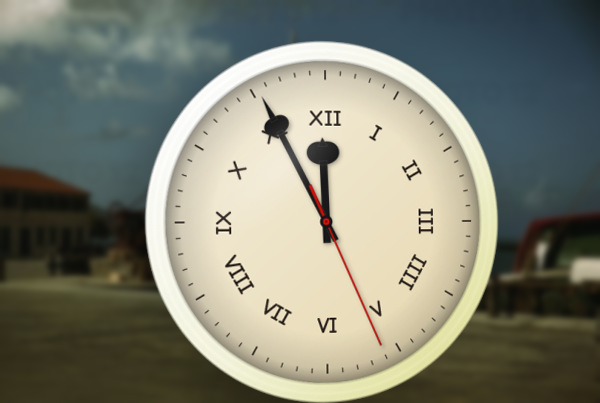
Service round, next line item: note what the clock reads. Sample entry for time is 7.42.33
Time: 11.55.26
